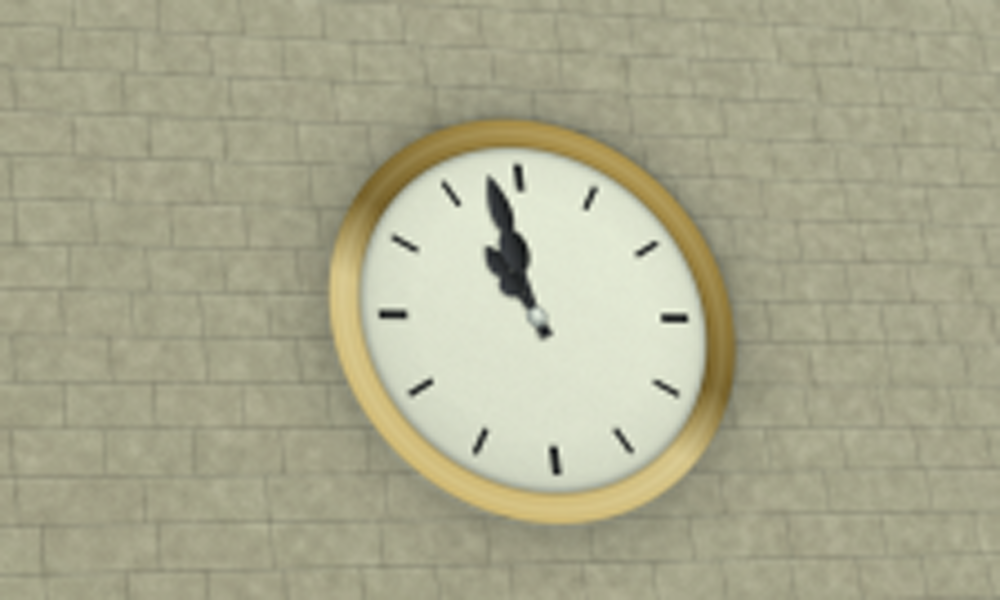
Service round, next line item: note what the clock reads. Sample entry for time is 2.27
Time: 10.58
